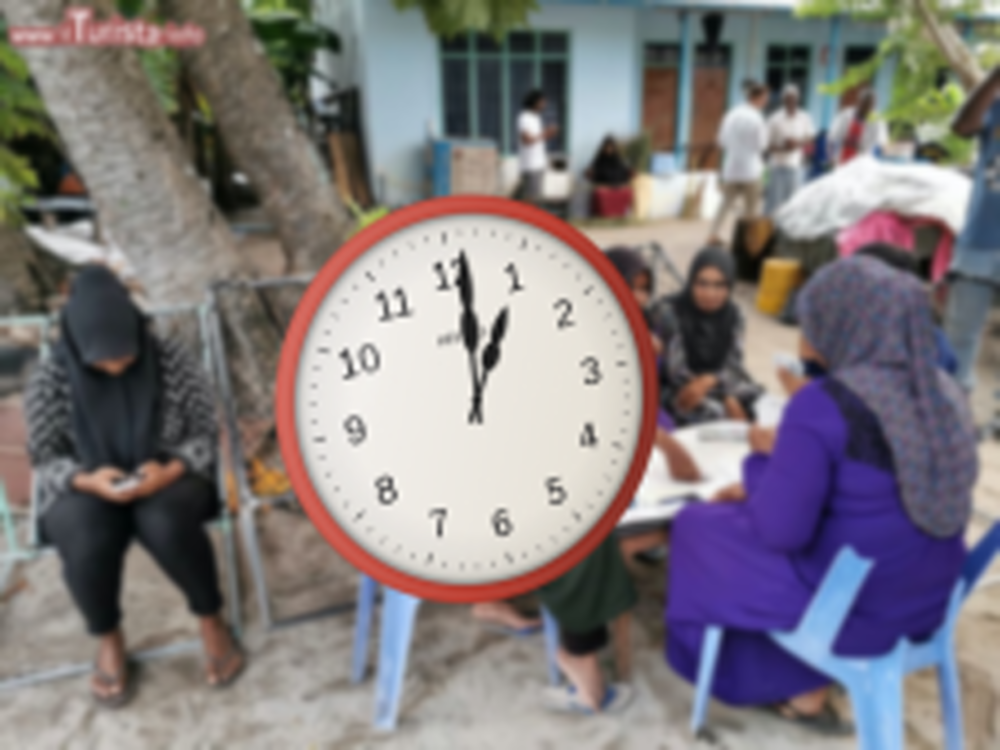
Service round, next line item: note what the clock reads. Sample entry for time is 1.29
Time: 1.01
